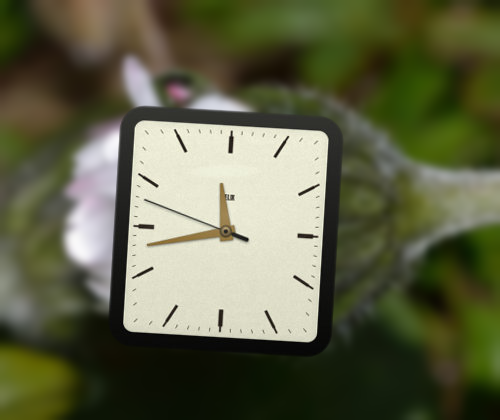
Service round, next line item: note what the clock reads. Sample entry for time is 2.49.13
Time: 11.42.48
